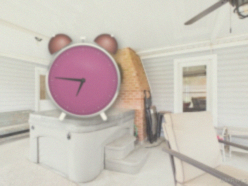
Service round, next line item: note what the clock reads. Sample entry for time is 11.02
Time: 6.46
